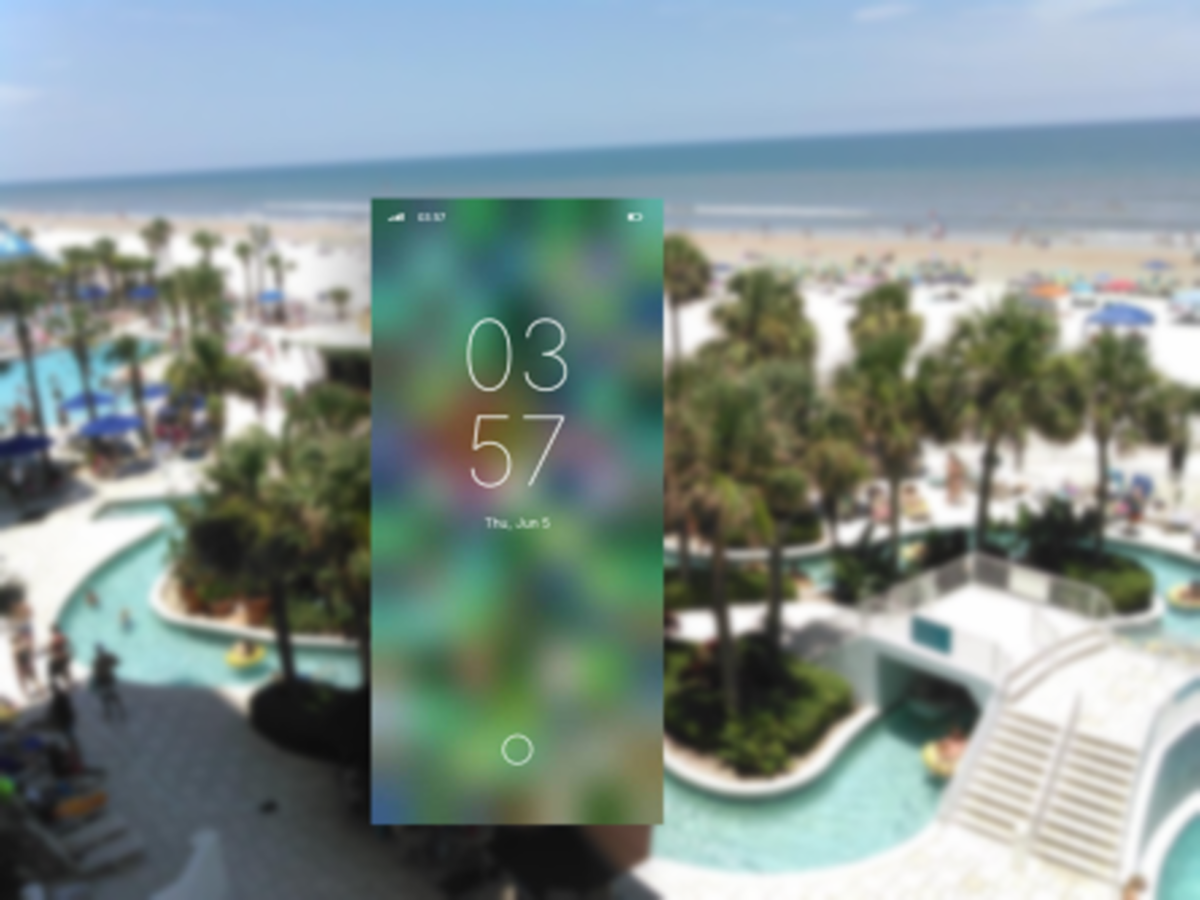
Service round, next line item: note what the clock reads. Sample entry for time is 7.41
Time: 3.57
